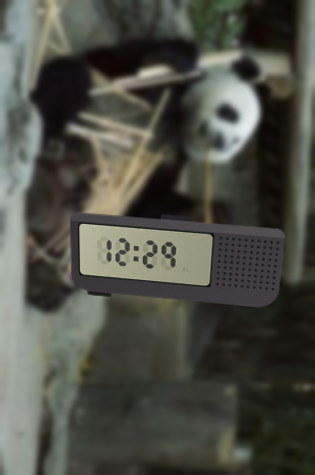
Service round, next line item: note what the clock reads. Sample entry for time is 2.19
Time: 12.29
